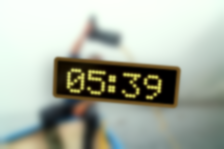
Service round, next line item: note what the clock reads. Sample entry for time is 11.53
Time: 5.39
